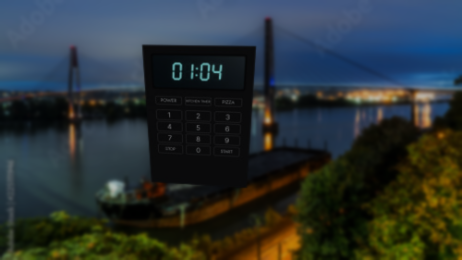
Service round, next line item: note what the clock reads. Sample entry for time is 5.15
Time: 1.04
